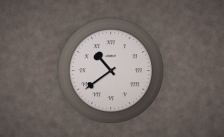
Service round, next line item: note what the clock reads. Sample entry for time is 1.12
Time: 10.39
